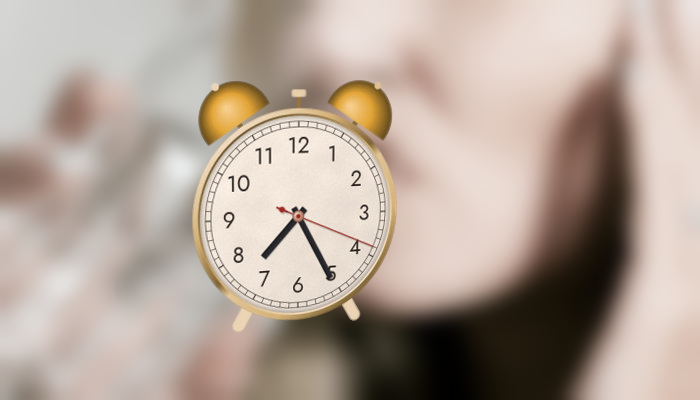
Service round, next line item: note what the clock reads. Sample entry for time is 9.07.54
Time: 7.25.19
